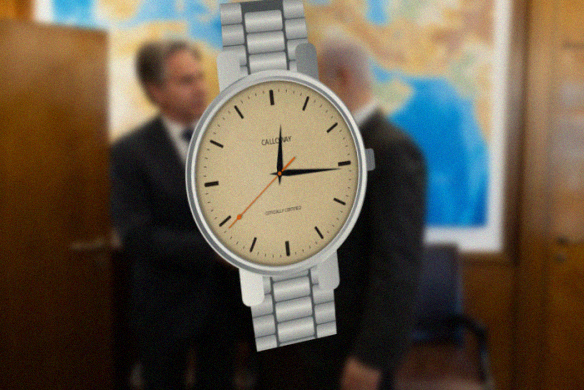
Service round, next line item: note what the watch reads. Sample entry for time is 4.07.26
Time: 12.15.39
